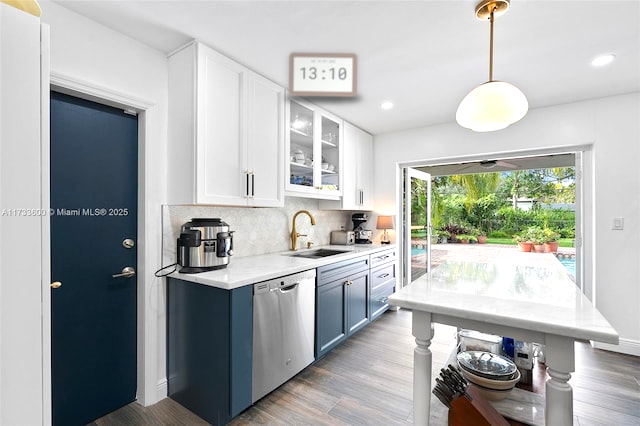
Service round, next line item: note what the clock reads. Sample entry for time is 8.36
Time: 13.10
